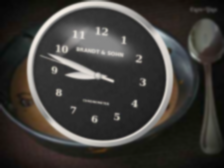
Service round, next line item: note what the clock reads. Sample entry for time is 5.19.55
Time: 8.47.47
